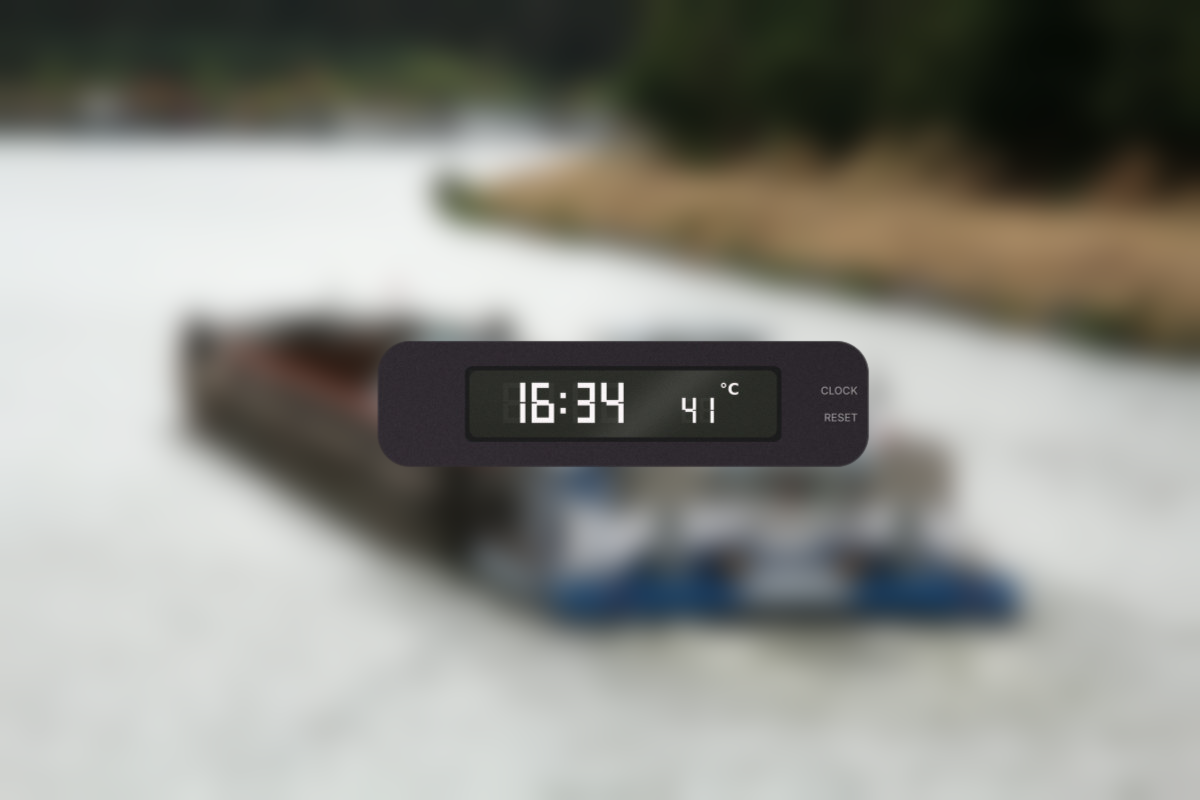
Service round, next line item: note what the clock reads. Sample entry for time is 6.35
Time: 16.34
